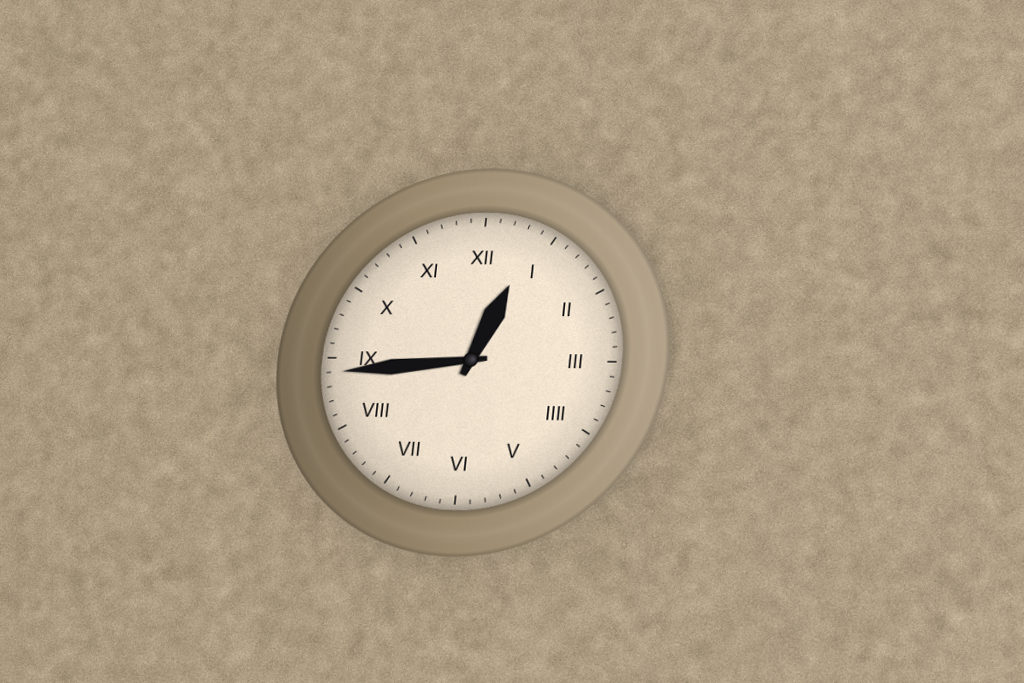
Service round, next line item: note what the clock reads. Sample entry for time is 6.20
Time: 12.44
